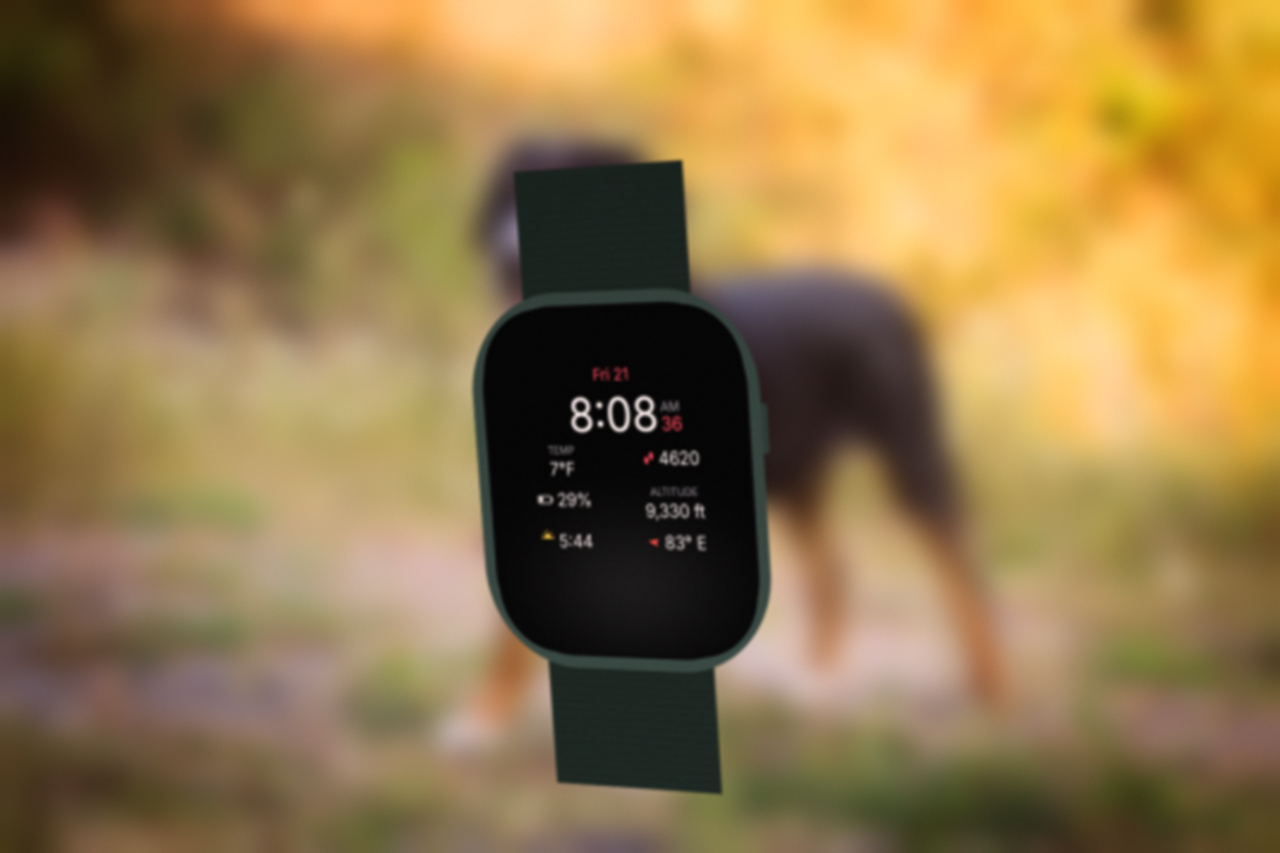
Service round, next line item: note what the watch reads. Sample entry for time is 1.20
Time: 8.08
